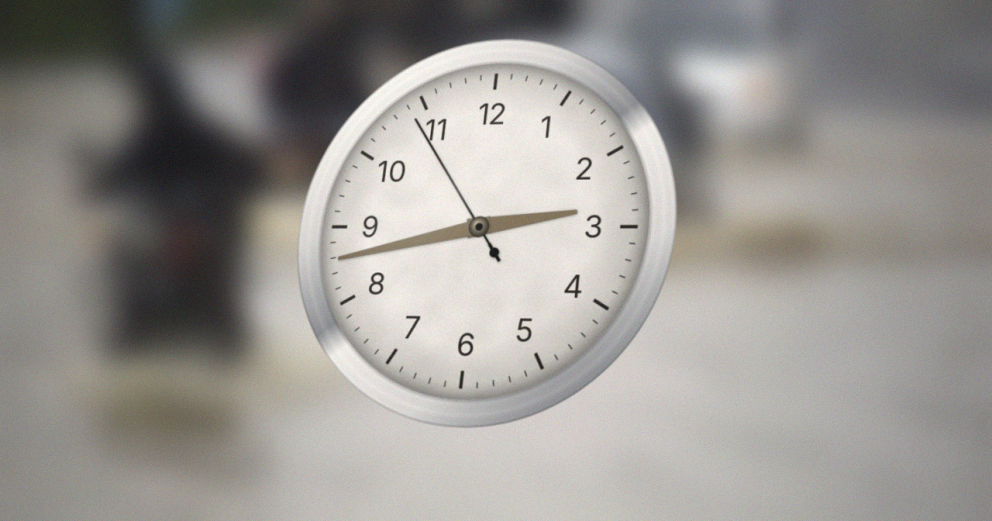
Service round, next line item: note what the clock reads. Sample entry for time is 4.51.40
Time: 2.42.54
